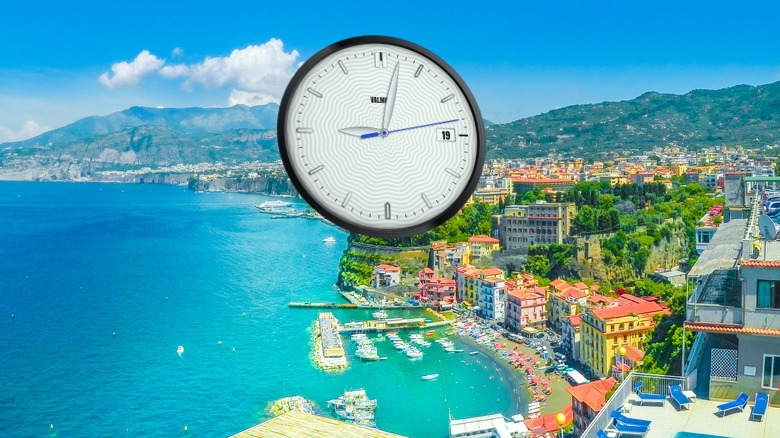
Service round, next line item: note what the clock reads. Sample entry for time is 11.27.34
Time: 9.02.13
